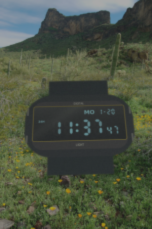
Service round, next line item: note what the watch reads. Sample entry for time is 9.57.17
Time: 11.37.47
